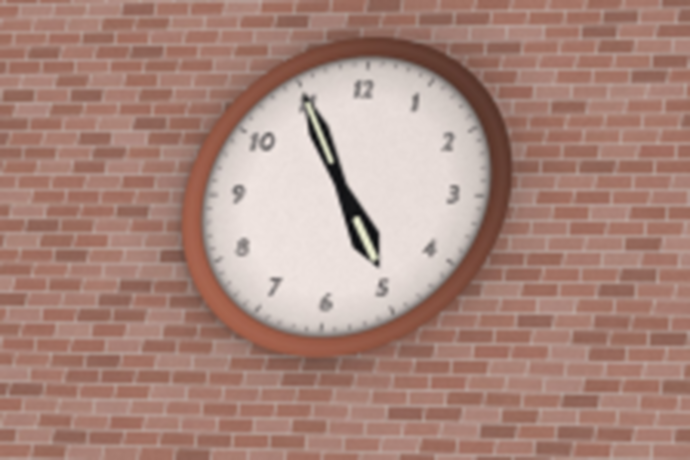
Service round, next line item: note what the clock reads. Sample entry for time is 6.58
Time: 4.55
